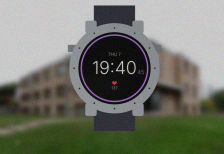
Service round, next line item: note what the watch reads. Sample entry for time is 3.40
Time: 19.40
